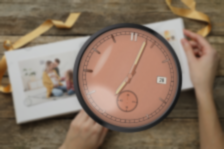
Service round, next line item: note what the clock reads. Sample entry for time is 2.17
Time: 7.03
